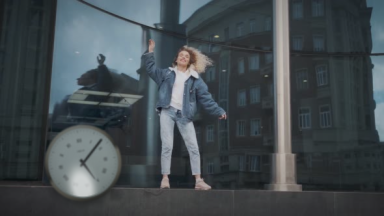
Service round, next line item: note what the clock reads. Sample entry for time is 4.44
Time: 5.08
